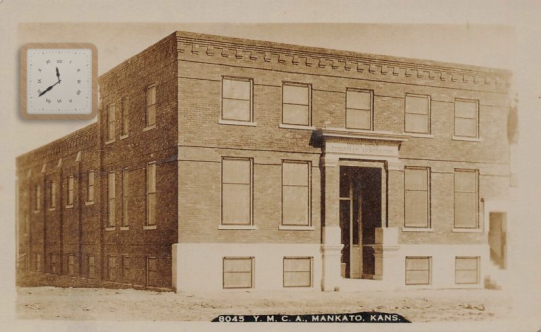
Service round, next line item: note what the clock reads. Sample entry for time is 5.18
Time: 11.39
